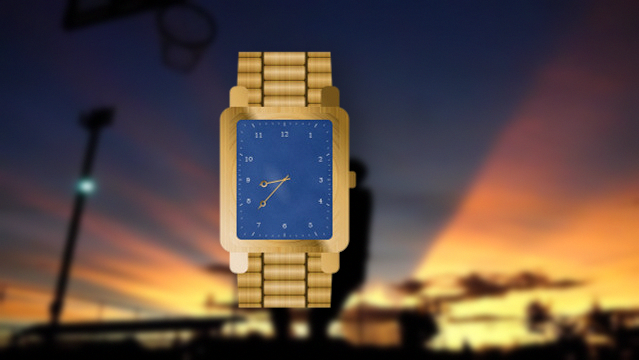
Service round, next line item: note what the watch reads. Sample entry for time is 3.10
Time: 8.37
